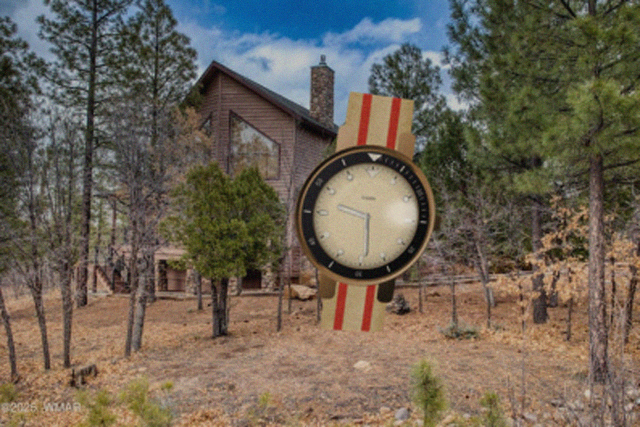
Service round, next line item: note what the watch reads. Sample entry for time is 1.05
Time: 9.29
